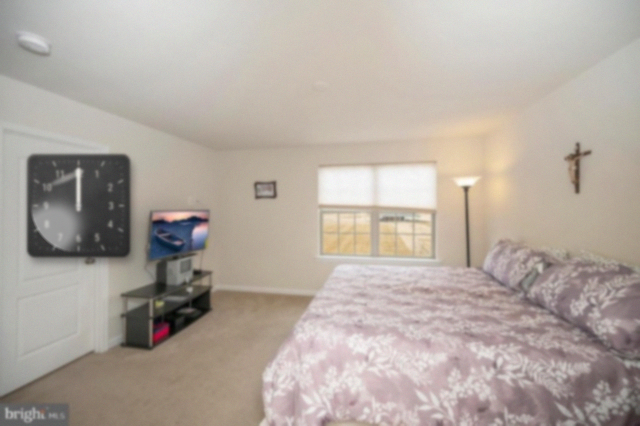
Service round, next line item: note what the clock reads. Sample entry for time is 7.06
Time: 12.00
